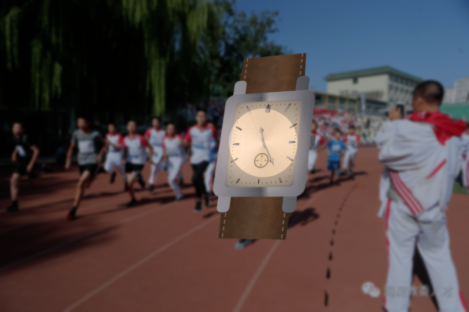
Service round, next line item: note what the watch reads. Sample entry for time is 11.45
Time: 11.25
